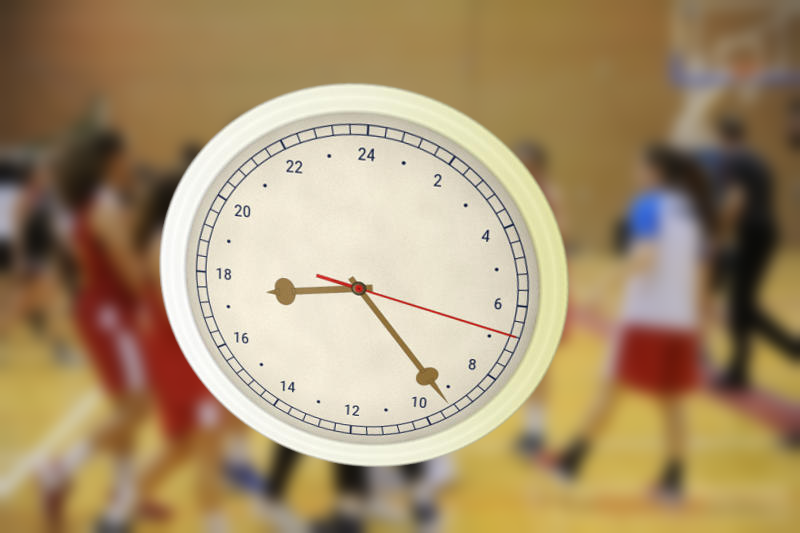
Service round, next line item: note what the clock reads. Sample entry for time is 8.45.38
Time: 17.23.17
